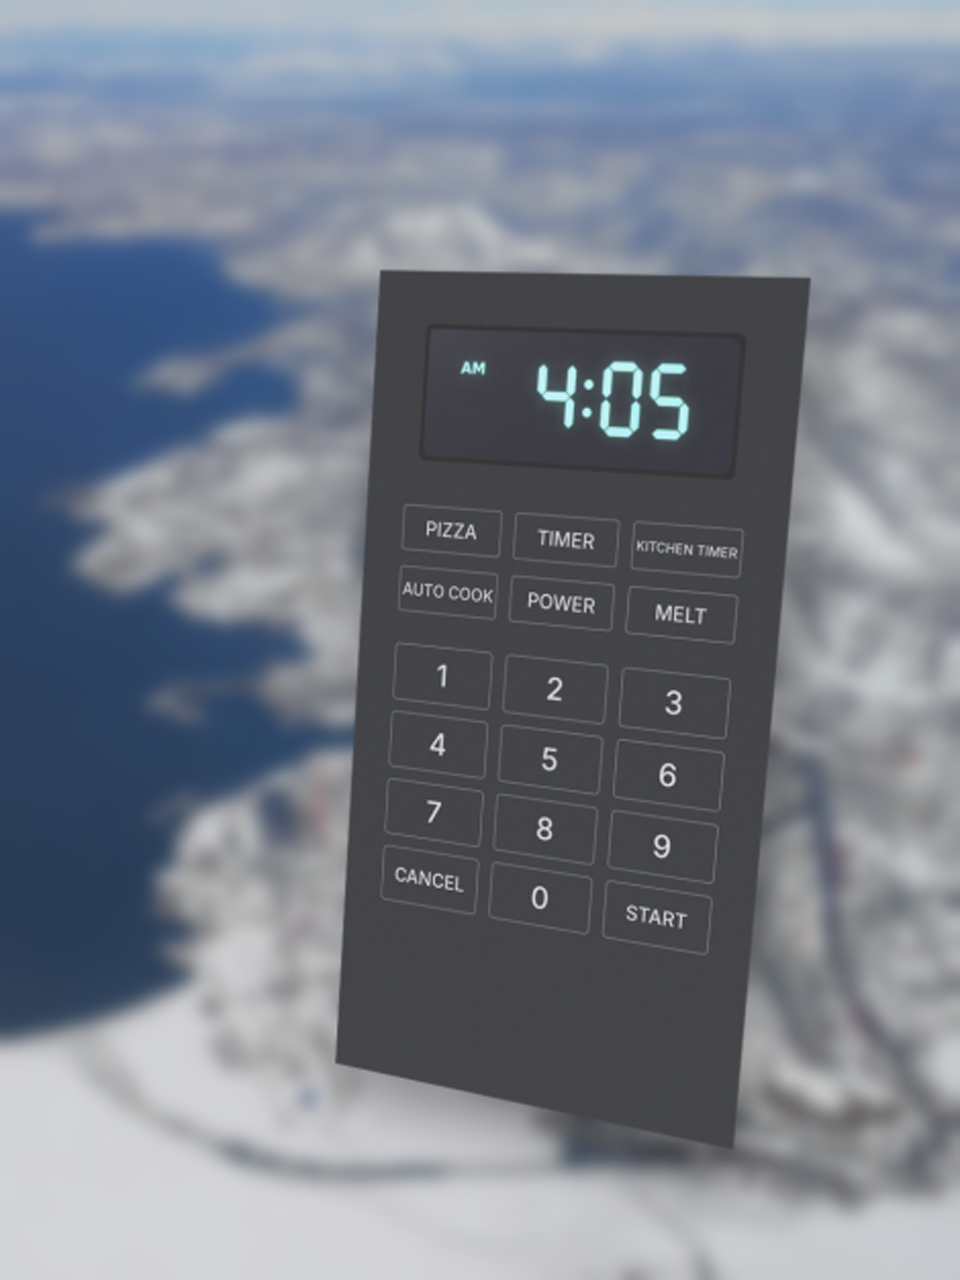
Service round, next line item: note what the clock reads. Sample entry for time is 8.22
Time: 4.05
